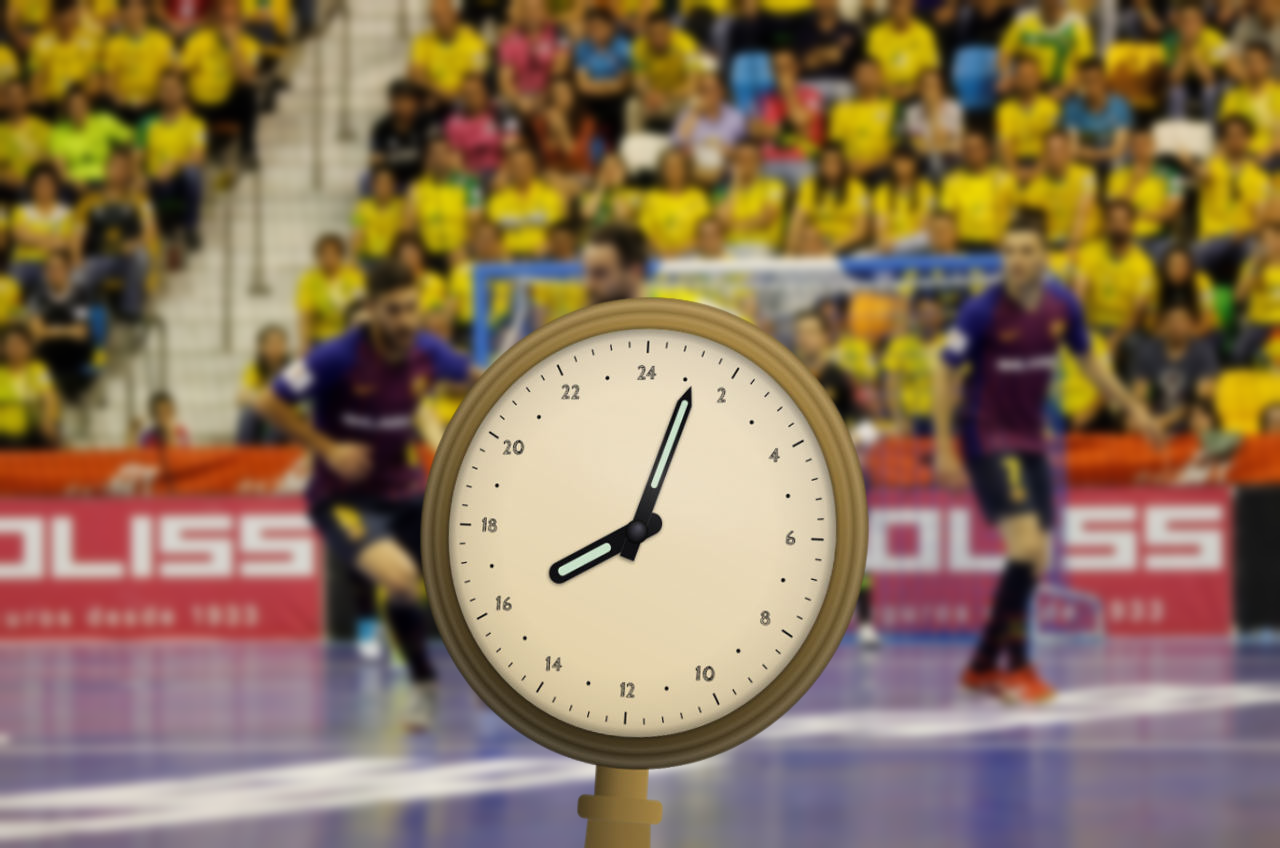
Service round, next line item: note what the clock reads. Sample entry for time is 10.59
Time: 16.03
